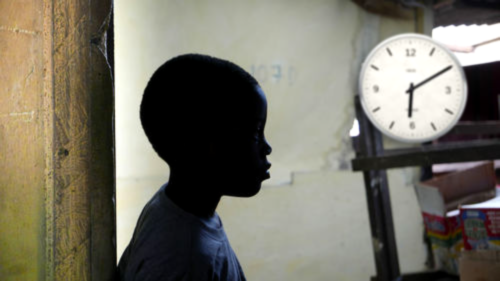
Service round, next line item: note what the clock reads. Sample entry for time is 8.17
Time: 6.10
